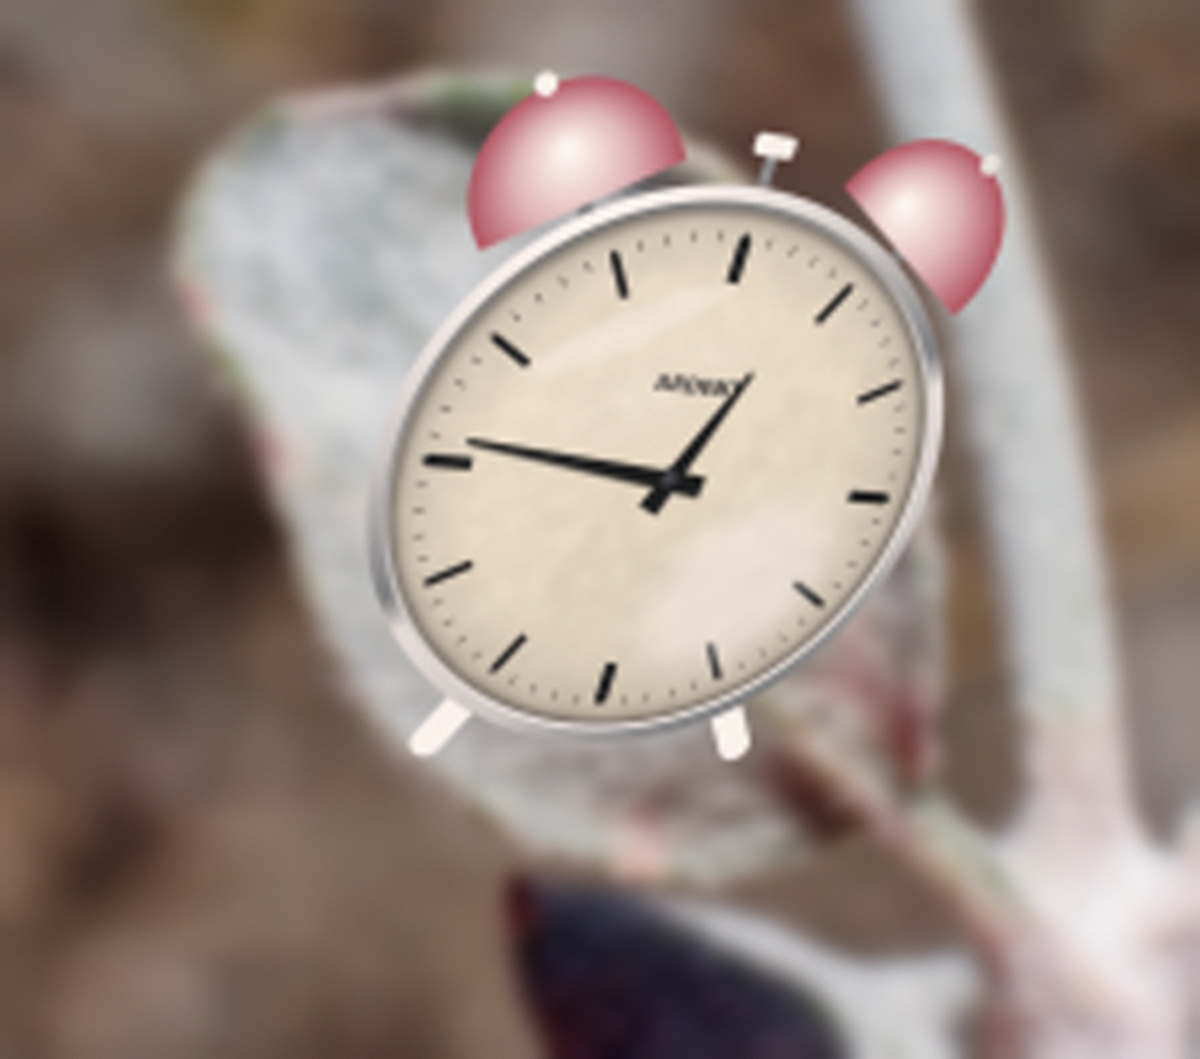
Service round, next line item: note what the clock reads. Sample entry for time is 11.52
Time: 12.46
